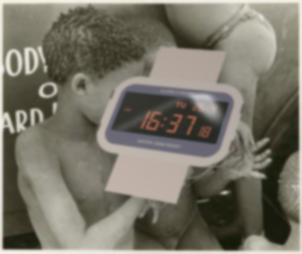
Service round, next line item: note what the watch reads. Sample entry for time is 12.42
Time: 16.37
